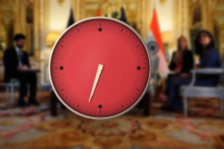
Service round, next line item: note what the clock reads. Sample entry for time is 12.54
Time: 6.33
